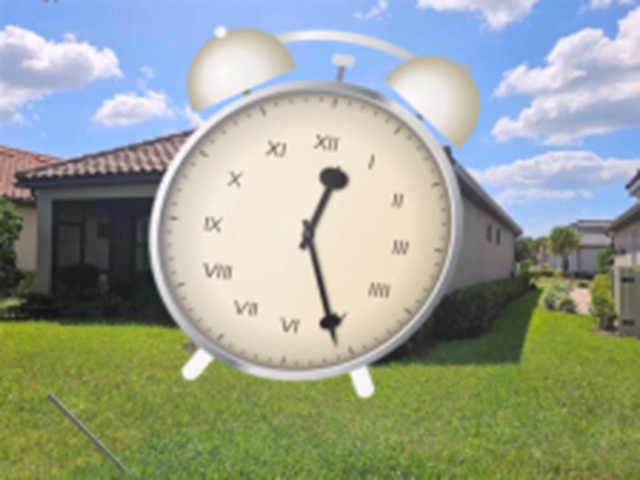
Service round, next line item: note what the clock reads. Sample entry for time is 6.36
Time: 12.26
